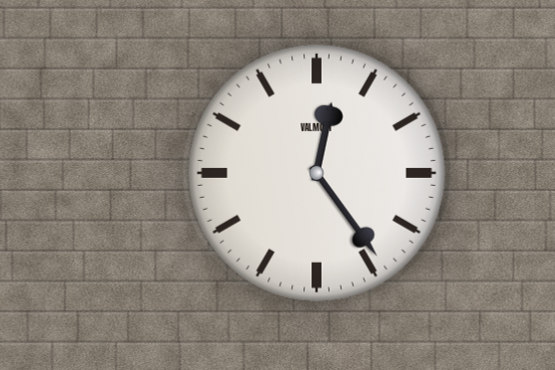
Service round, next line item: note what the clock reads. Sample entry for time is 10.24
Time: 12.24
